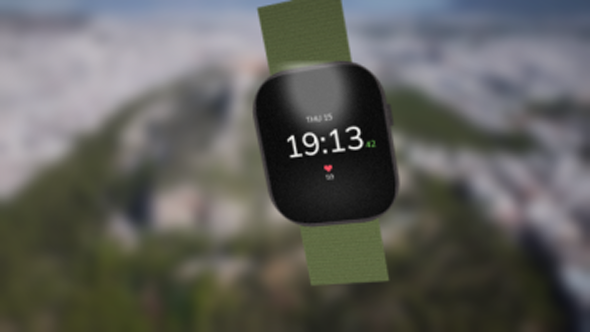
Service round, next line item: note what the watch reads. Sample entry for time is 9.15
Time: 19.13
